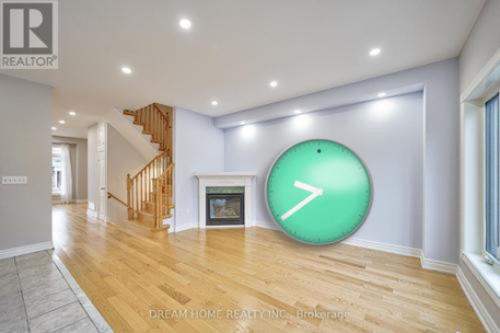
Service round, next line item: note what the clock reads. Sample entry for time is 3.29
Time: 9.39
